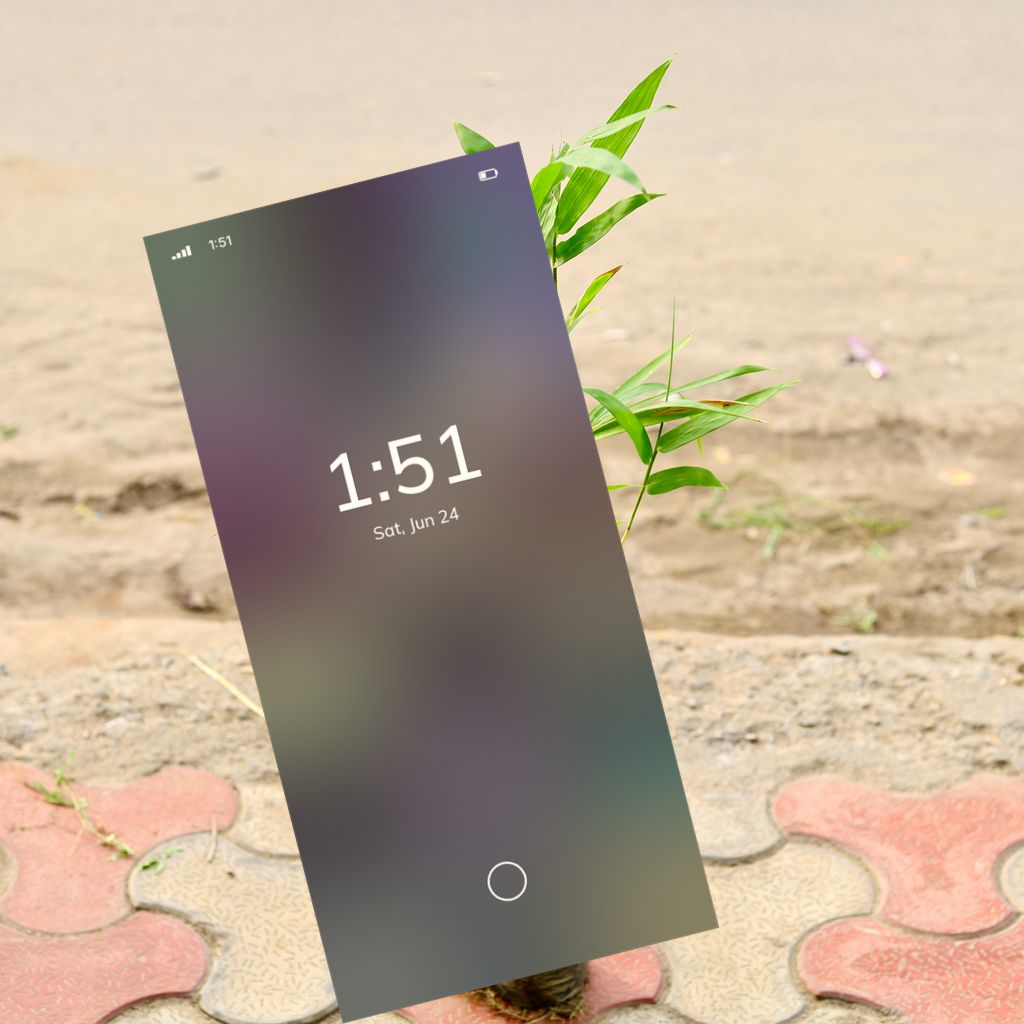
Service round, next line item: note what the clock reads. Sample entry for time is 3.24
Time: 1.51
